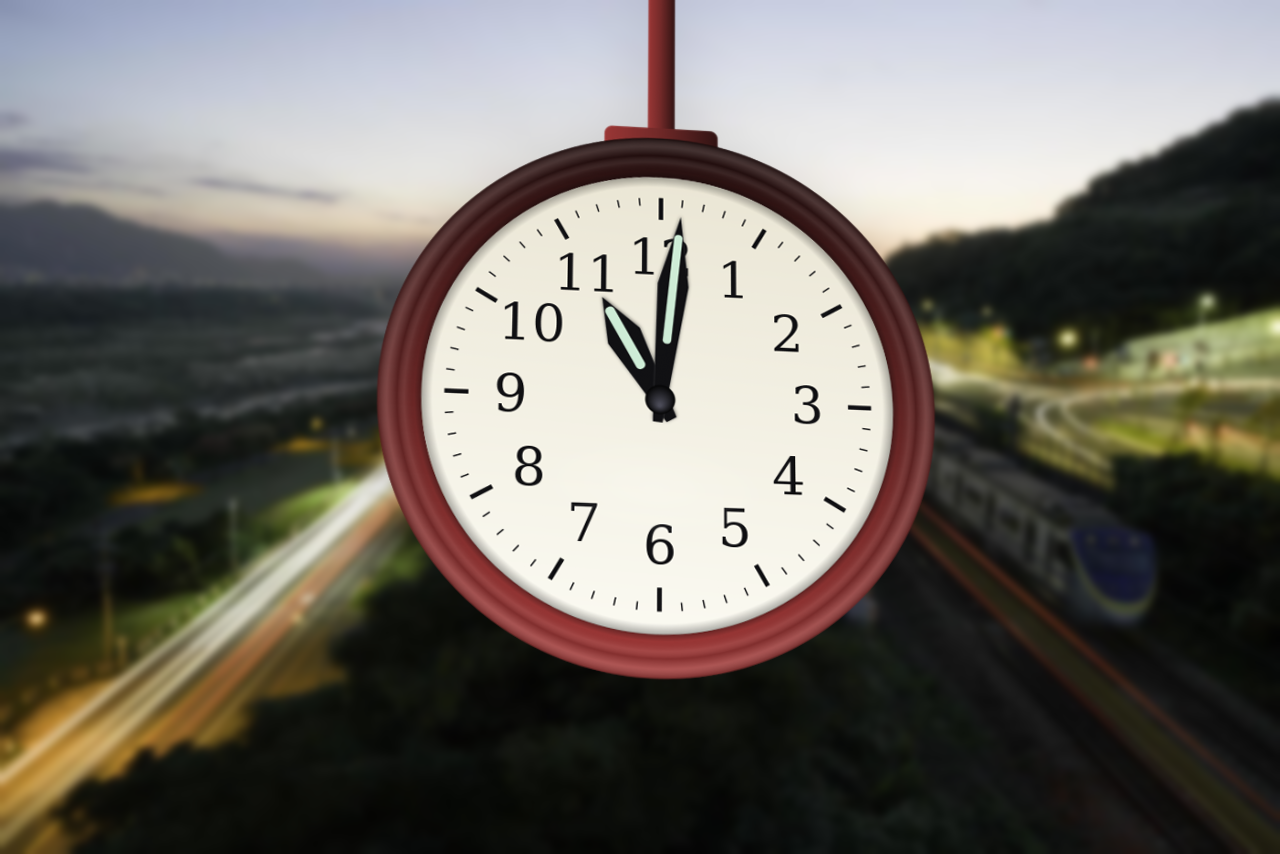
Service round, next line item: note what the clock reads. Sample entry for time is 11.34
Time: 11.01
